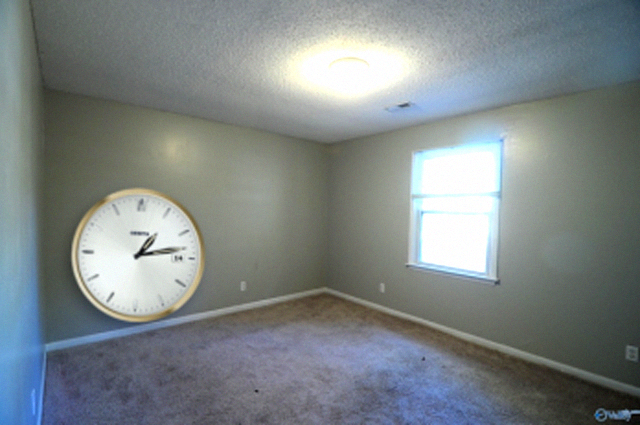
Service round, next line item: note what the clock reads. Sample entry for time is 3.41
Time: 1.13
